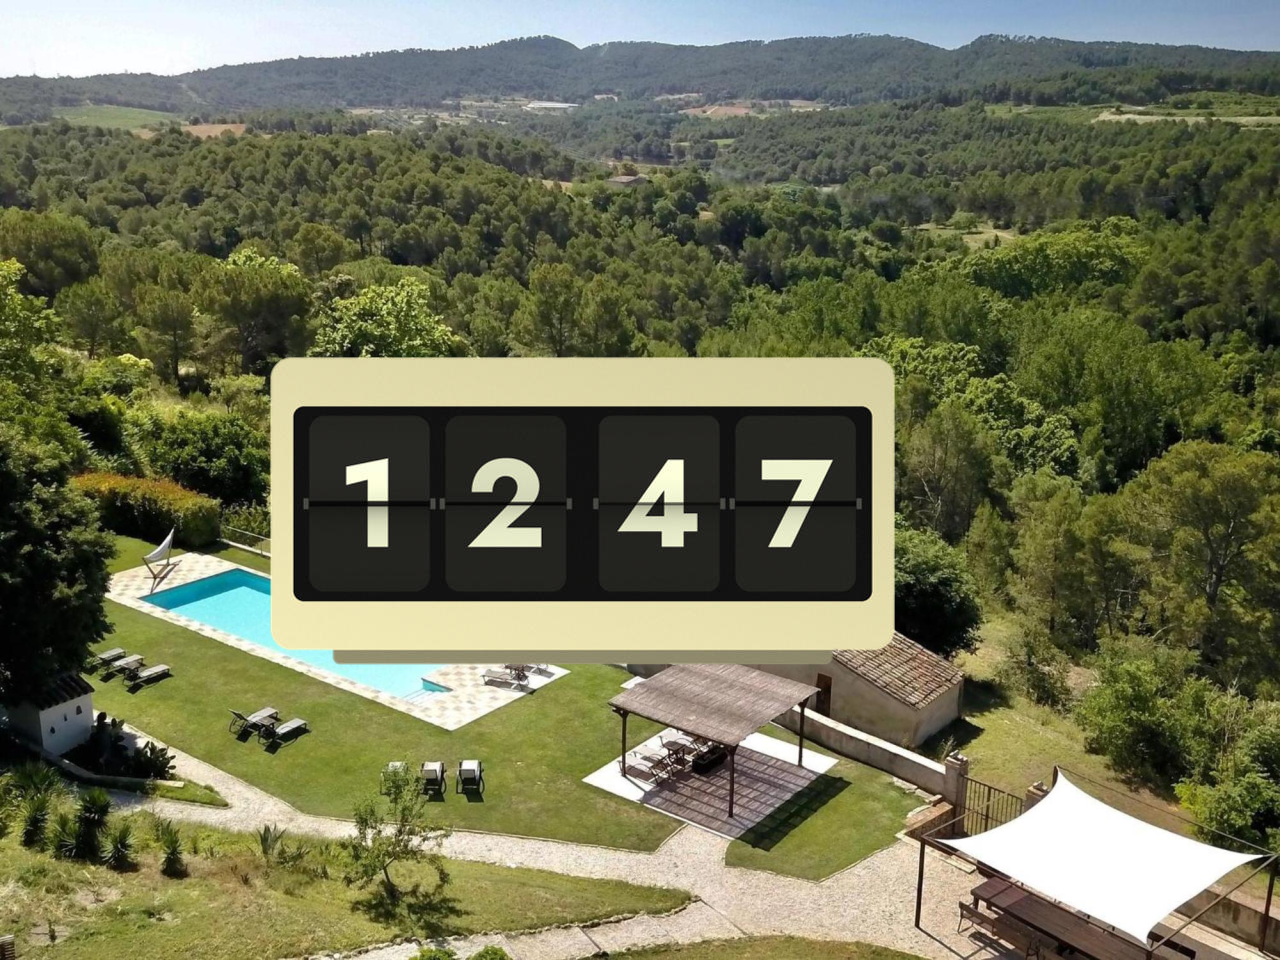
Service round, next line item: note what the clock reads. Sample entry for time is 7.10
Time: 12.47
